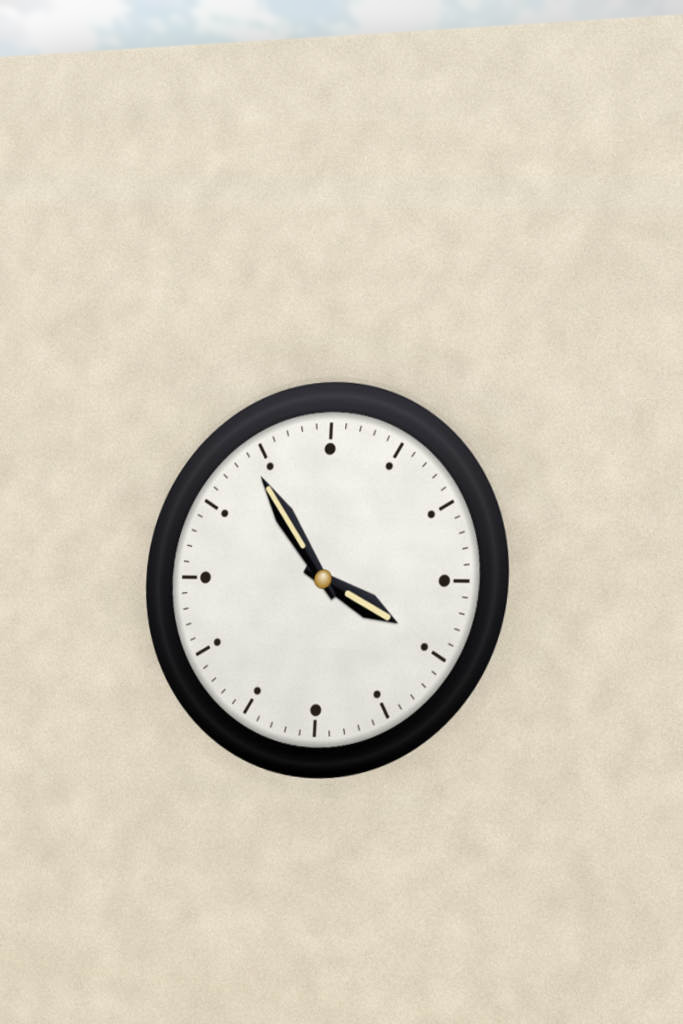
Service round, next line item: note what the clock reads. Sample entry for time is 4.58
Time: 3.54
